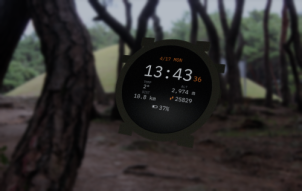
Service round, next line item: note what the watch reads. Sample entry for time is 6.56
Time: 13.43
